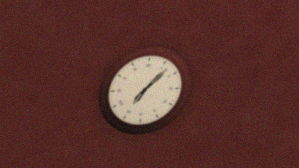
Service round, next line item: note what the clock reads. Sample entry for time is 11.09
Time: 7.07
